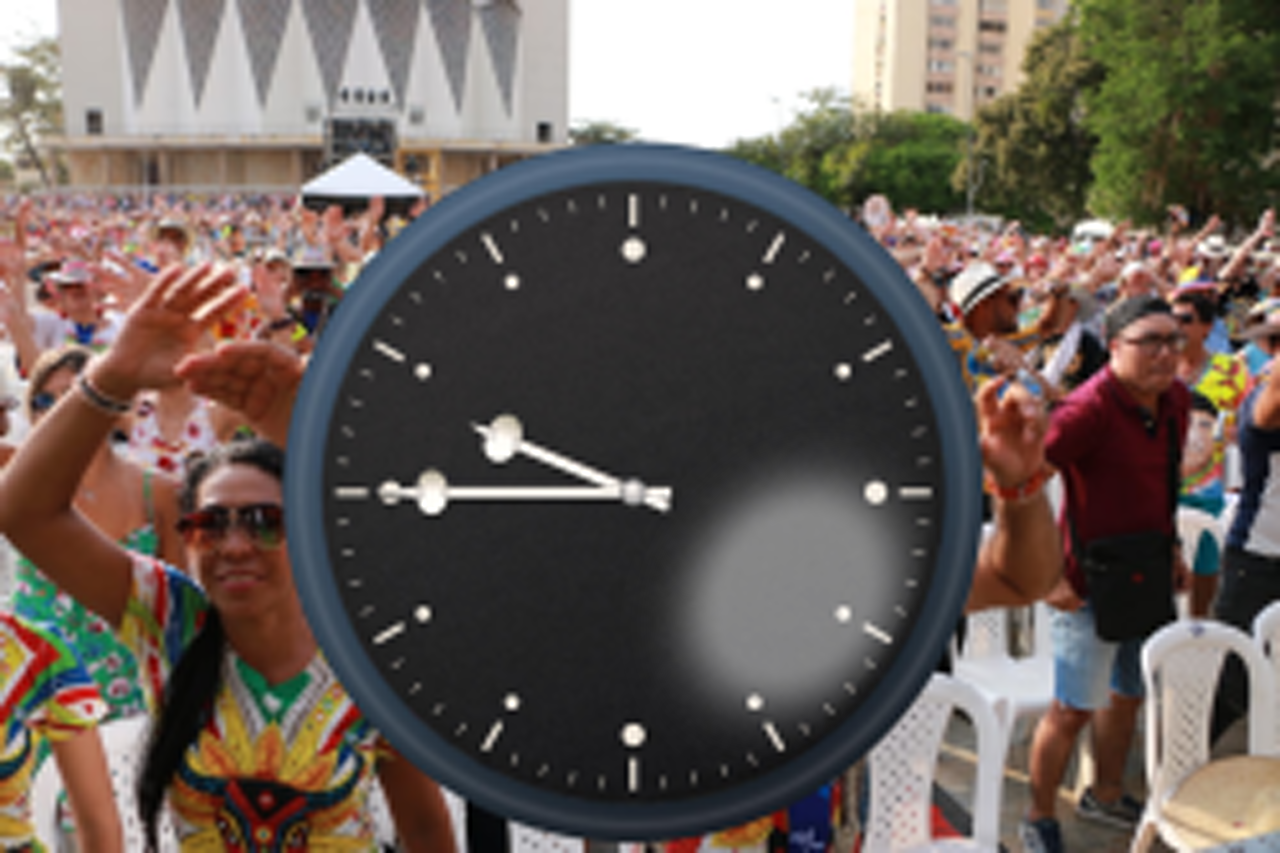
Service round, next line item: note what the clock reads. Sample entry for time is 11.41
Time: 9.45
